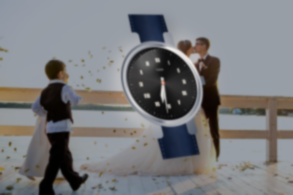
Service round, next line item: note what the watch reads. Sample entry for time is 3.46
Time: 6.31
